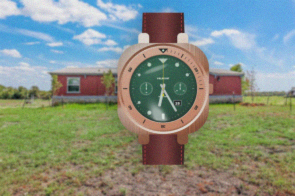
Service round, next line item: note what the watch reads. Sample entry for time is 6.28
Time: 6.25
